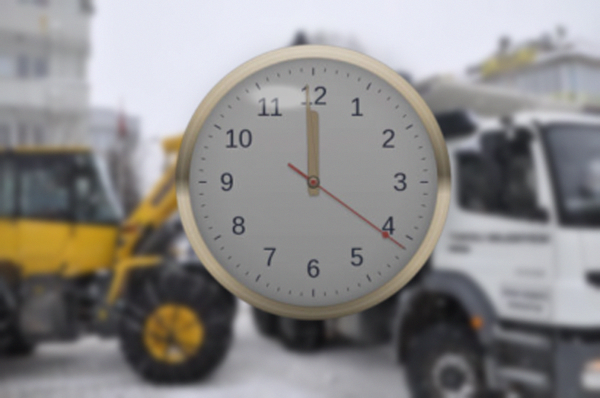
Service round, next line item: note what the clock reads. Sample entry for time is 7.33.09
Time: 11.59.21
